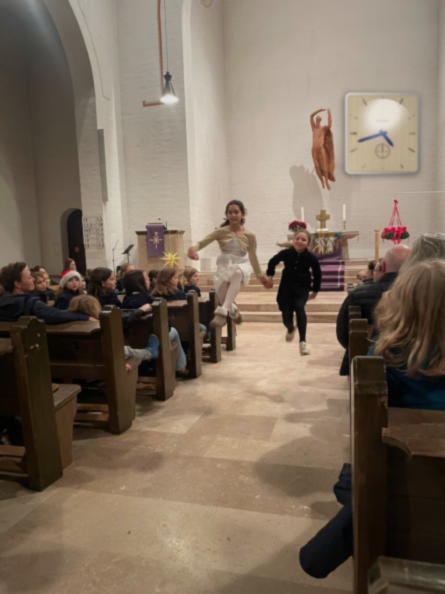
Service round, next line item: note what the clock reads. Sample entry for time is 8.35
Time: 4.42
